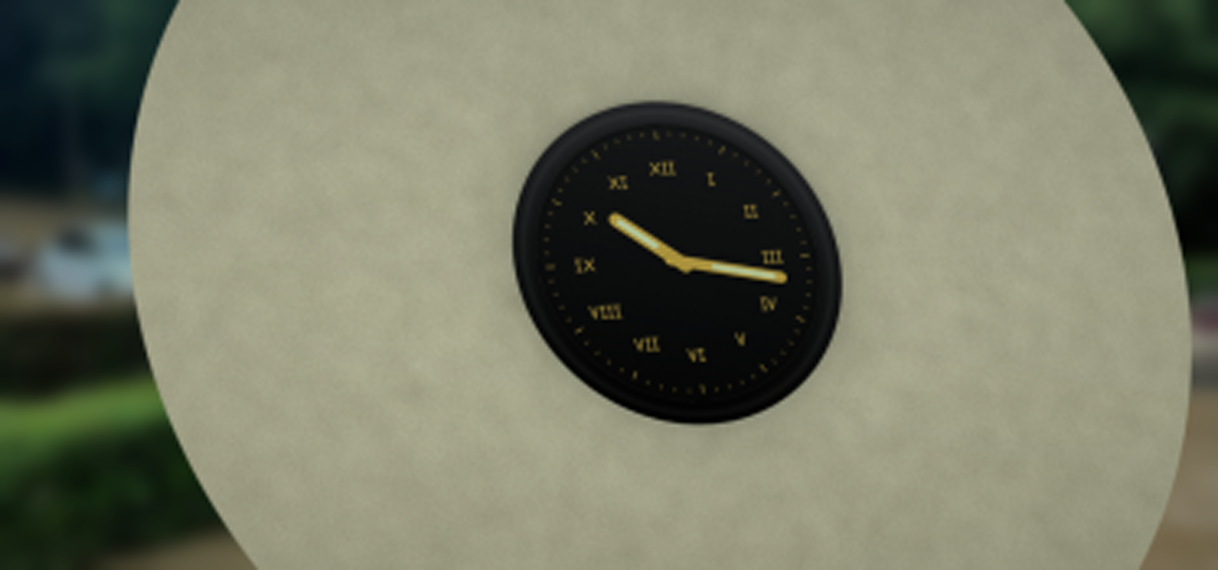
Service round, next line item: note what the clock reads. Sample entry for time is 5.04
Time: 10.17
